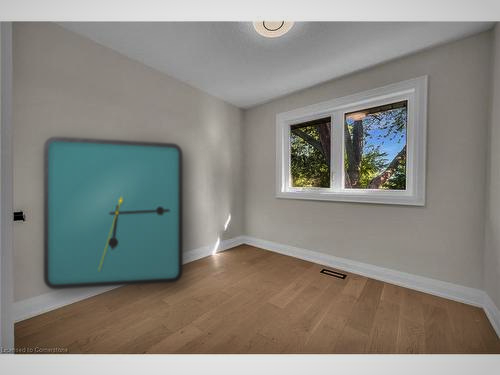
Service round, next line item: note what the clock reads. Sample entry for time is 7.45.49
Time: 6.14.33
